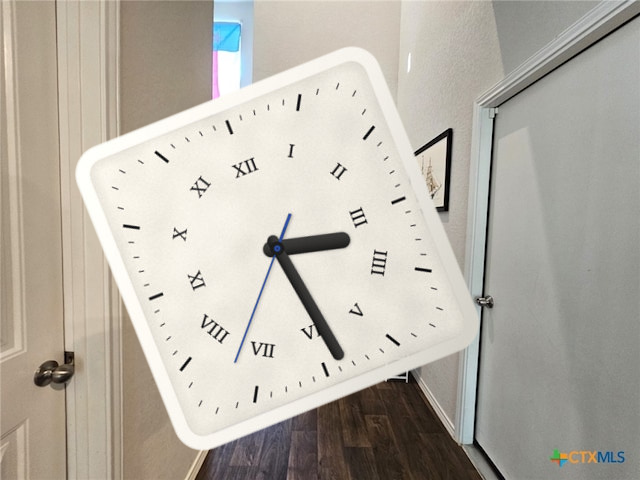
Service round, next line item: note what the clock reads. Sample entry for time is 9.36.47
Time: 3.28.37
